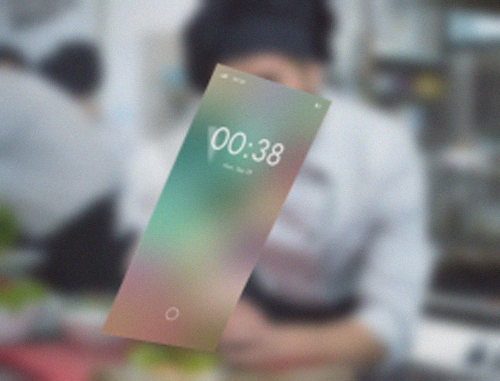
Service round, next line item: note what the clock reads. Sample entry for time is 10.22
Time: 0.38
